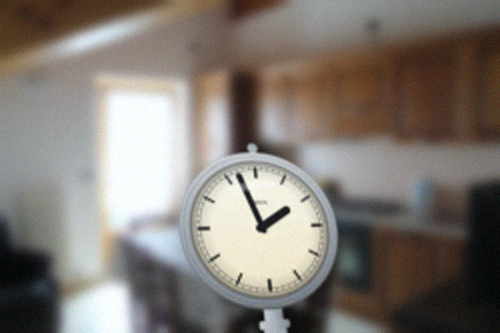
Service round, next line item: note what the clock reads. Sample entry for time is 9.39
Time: 1.57
